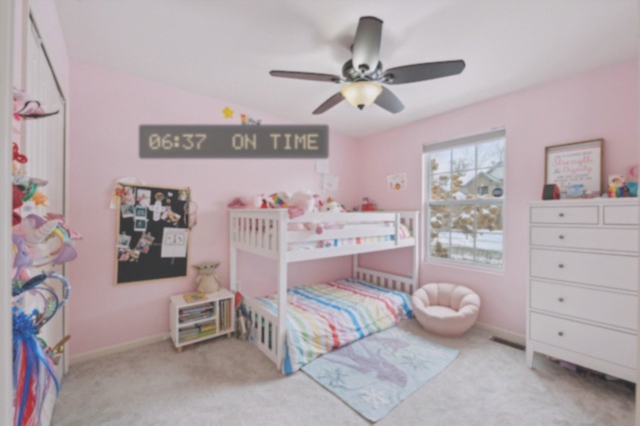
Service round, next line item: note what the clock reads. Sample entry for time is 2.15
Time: 6.37
